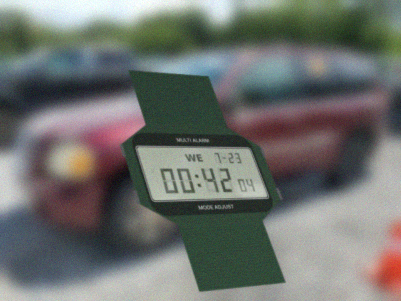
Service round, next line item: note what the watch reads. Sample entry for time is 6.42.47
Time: 0.42.04
